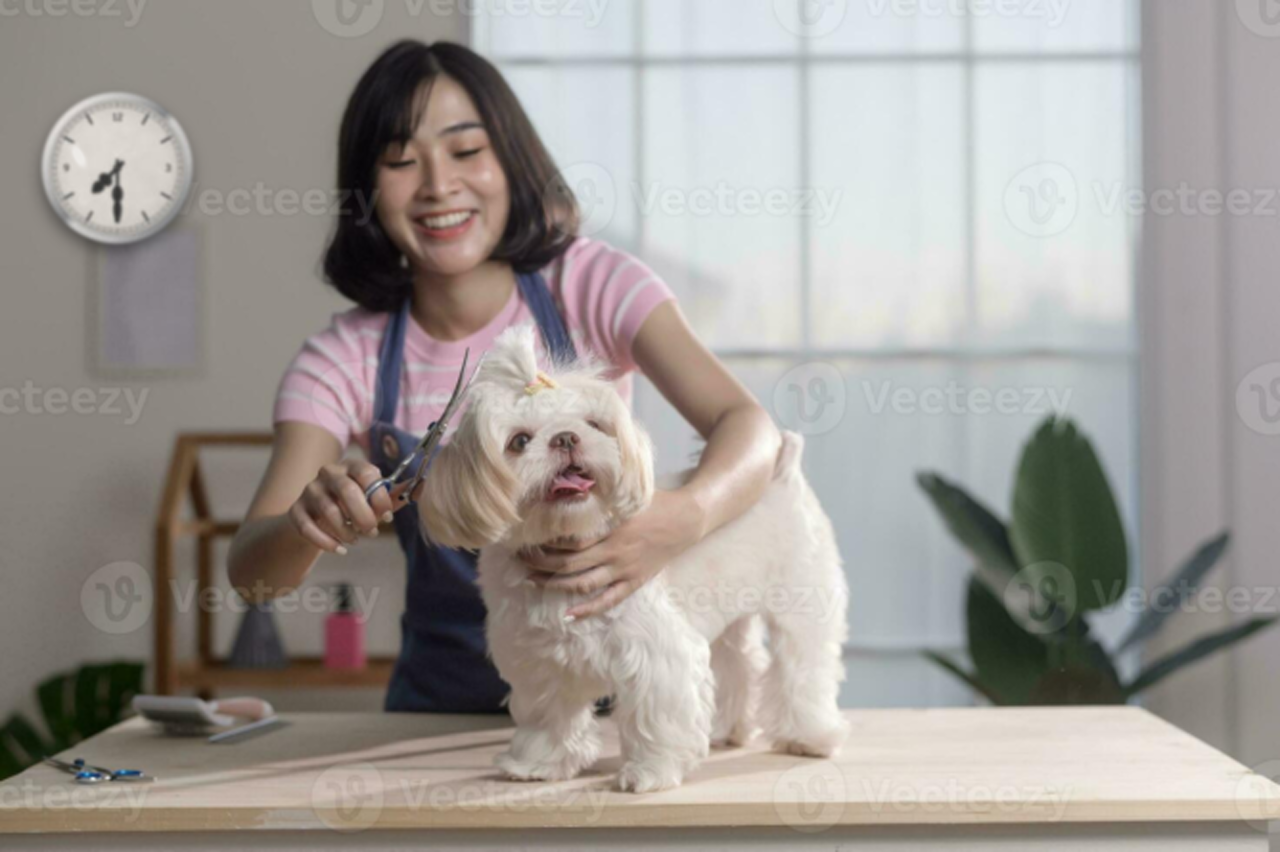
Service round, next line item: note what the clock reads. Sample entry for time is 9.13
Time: 7.30
